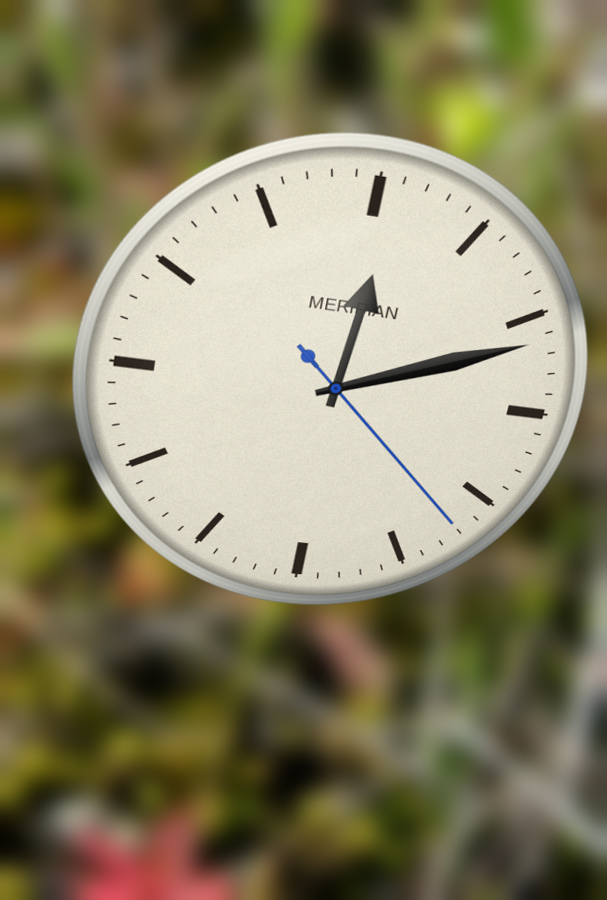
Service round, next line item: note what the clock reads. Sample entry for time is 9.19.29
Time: 12.11.22
